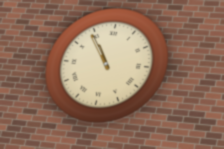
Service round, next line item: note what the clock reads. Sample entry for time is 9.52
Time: 10.54
